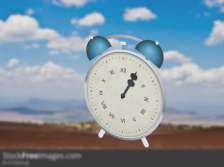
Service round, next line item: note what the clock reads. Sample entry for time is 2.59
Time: 1.05
